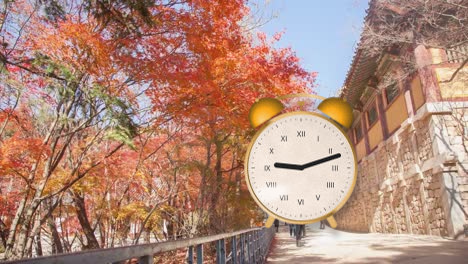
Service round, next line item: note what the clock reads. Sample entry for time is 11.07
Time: 9.12
